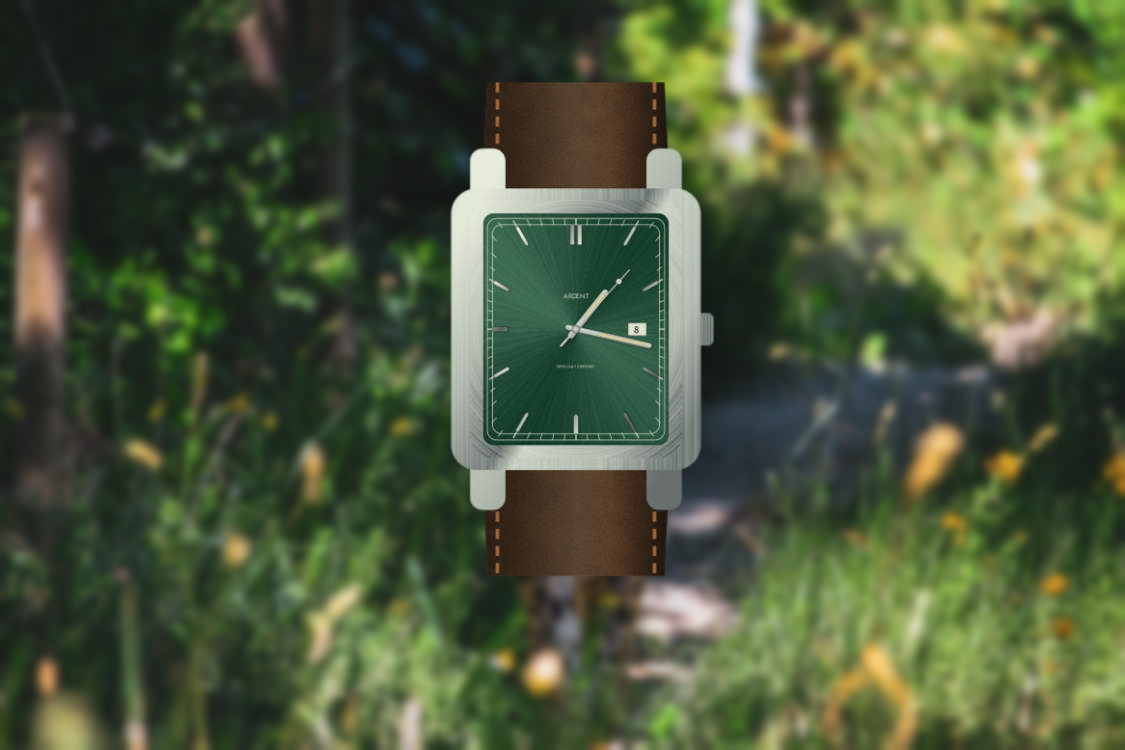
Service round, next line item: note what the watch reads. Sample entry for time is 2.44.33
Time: 1.17.07
